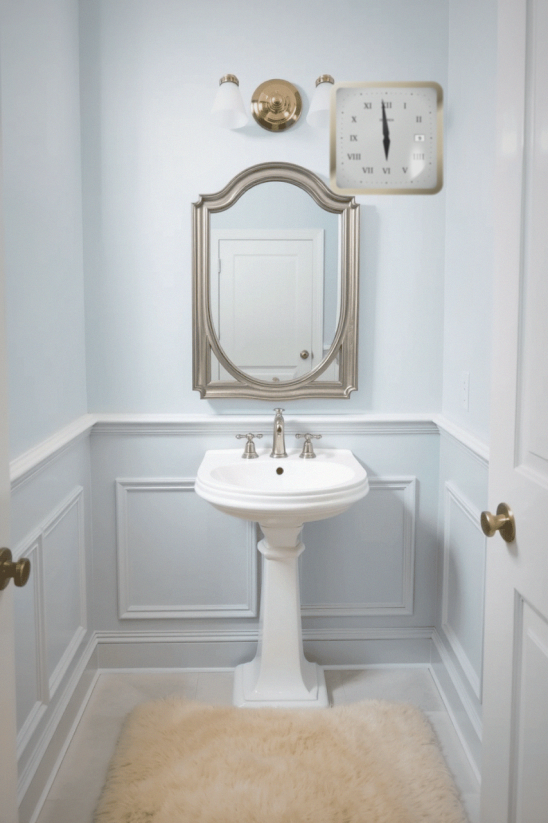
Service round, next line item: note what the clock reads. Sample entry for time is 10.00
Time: 5.59
